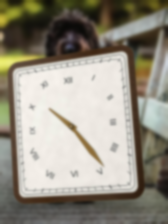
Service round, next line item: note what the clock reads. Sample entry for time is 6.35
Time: 10.24
